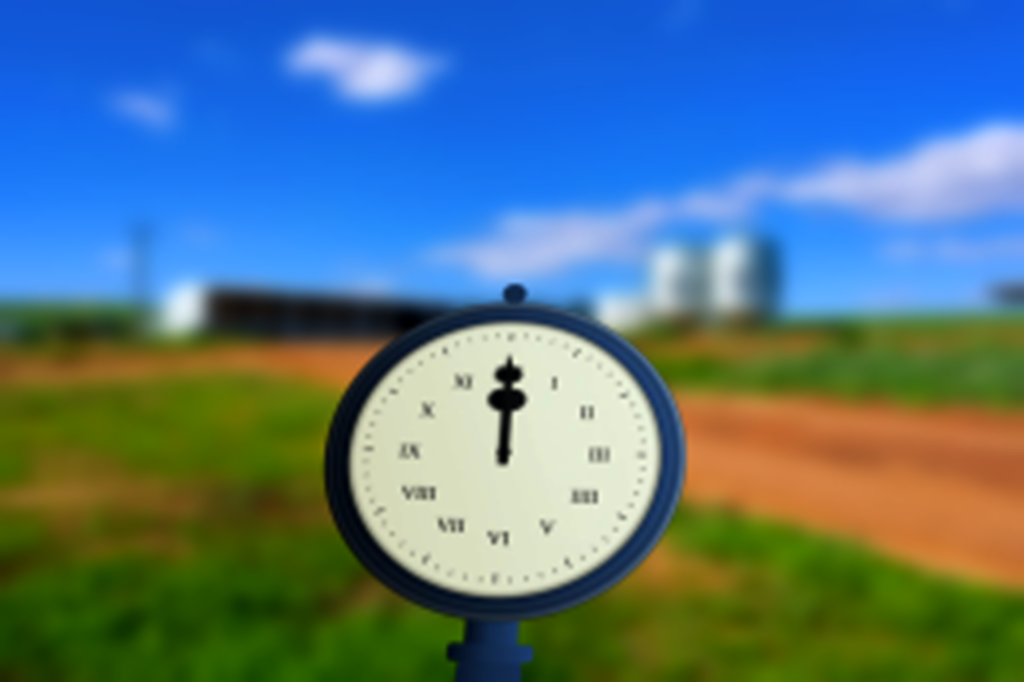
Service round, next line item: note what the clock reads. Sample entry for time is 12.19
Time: 12.00
